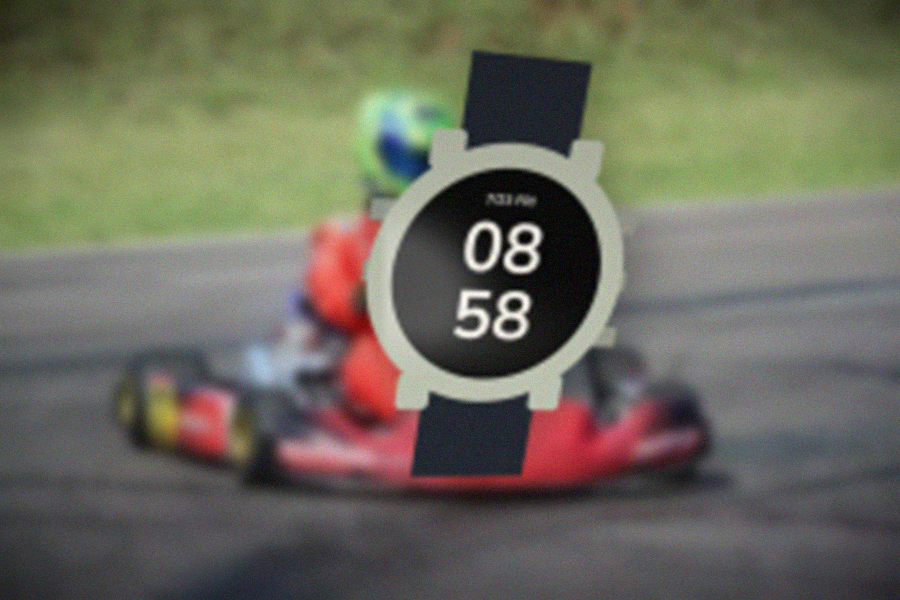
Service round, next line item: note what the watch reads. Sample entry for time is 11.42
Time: 8.58
